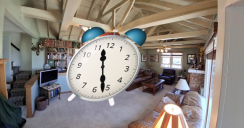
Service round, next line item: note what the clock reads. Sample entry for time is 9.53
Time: 11.27
